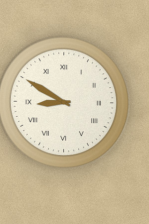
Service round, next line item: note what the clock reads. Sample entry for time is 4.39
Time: 8.50
